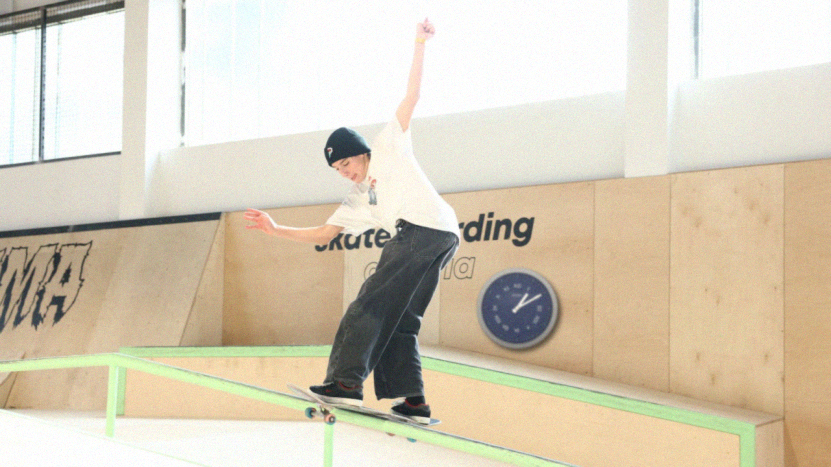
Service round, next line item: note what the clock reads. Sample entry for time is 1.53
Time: 1.10
